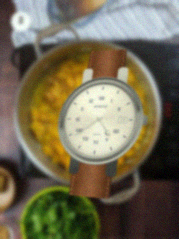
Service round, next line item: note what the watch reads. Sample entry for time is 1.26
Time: 4.39
